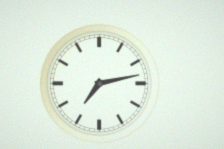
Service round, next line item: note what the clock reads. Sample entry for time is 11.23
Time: 7.13
